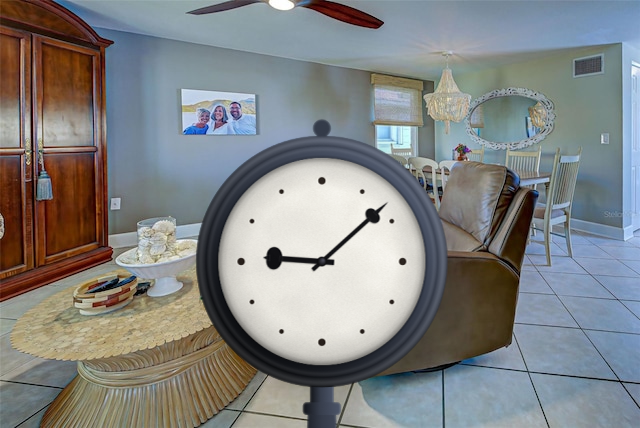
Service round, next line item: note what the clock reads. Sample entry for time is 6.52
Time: 9.08
